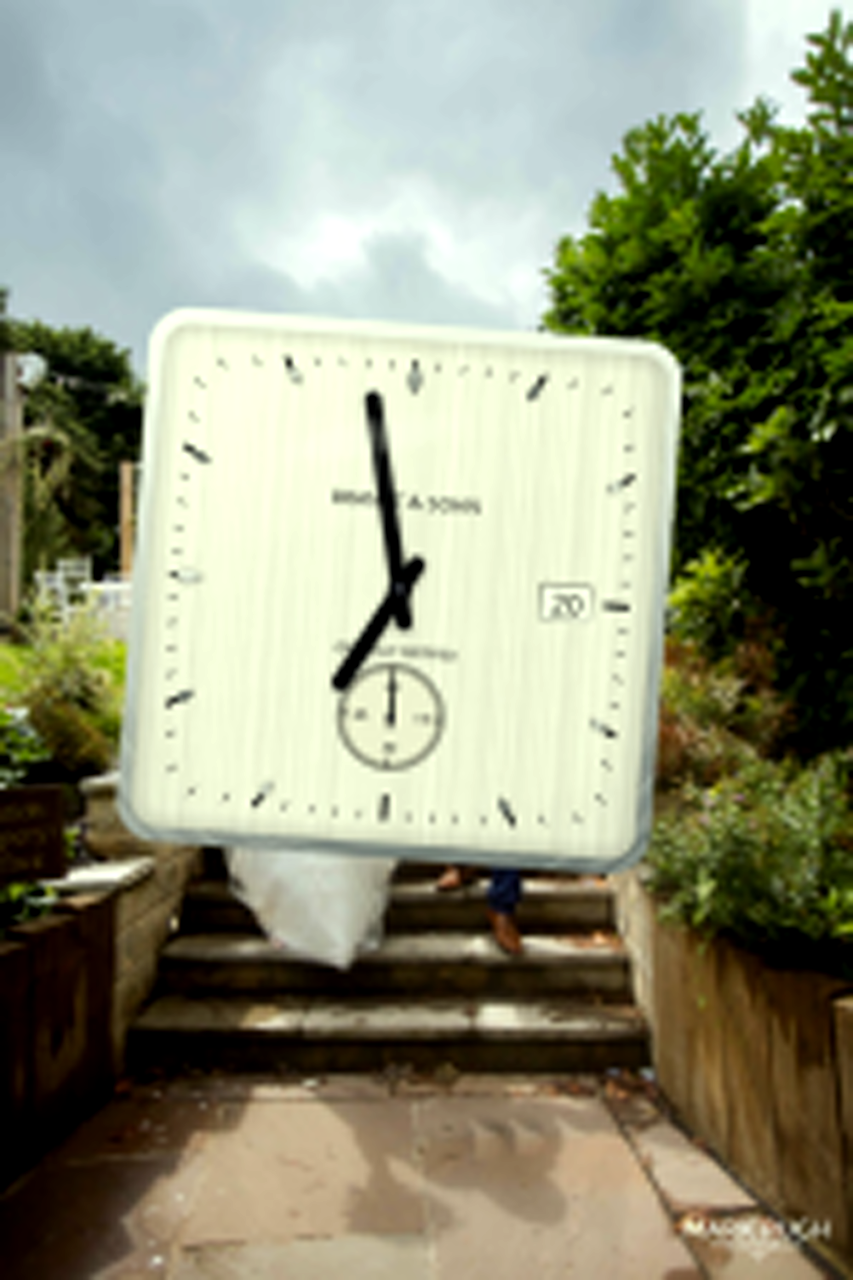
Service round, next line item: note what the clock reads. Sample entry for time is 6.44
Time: 6.58
